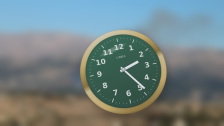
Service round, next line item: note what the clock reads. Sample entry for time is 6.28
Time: 2.24
